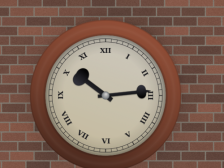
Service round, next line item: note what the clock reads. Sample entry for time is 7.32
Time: 10.14
